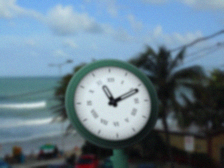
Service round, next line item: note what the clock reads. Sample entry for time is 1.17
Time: 11.11
